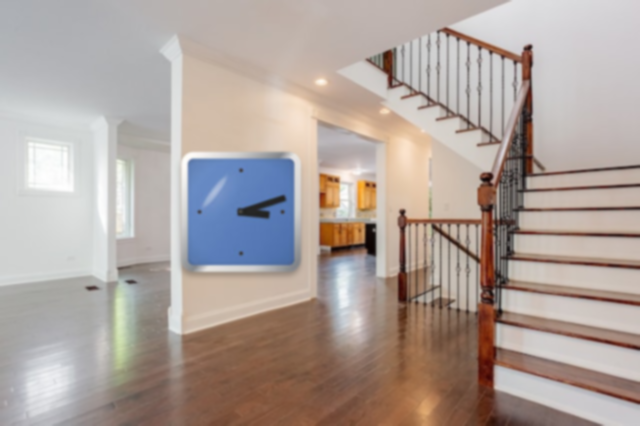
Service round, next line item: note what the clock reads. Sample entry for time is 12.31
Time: 3.12
